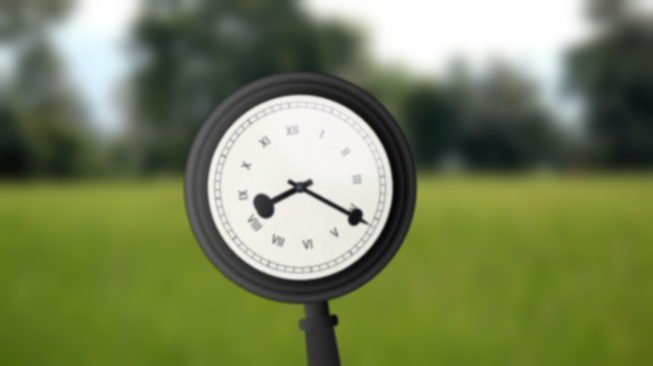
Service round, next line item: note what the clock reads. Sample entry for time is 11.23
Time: 8.21
